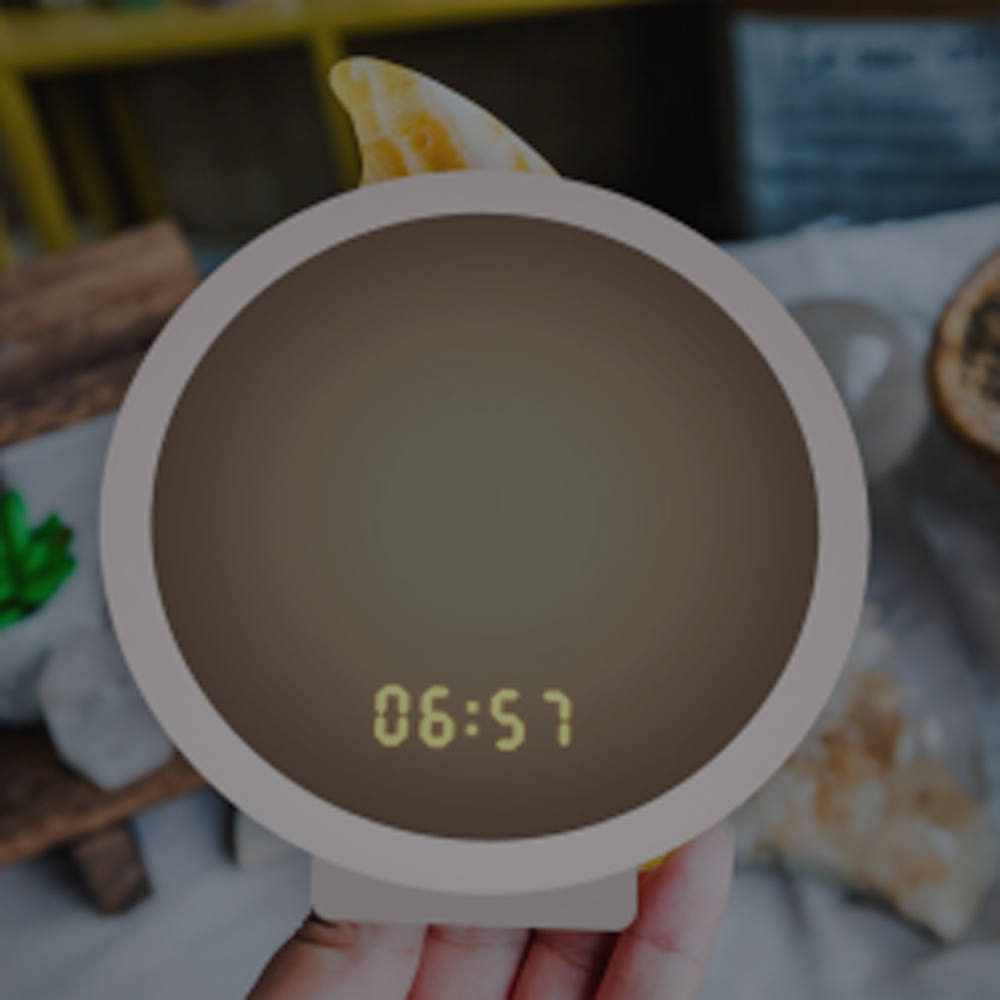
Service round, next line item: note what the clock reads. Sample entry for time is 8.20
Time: 6.57
